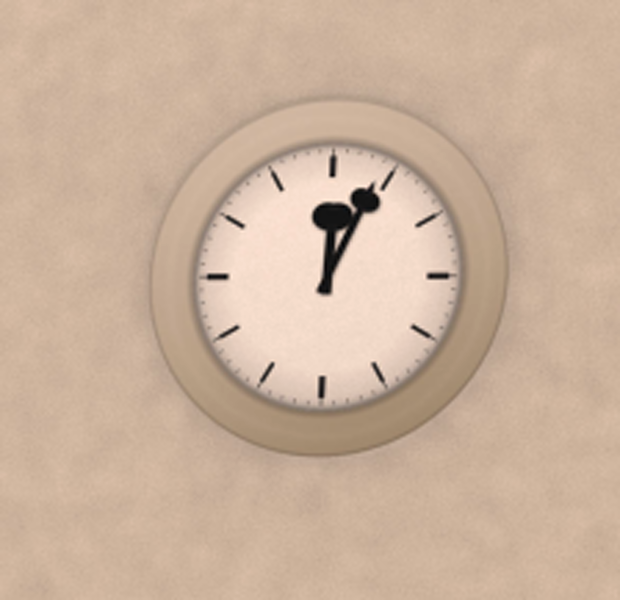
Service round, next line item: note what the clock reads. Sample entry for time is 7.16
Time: 12.04
